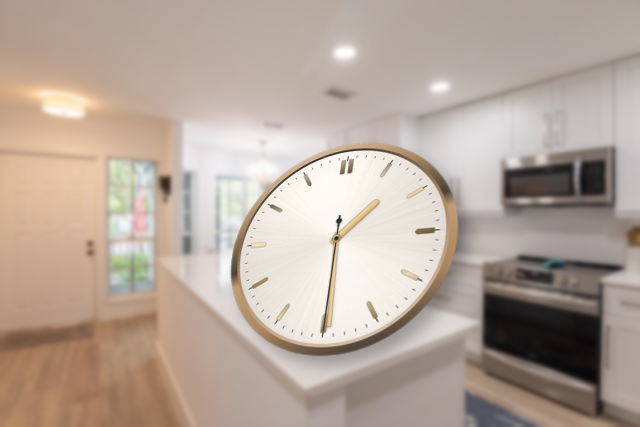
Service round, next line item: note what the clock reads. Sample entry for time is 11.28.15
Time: 1.29.30
